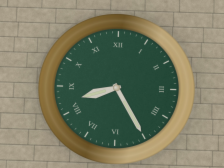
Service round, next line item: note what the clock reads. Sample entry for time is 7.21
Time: 8.25
